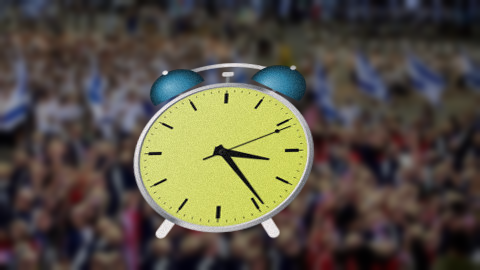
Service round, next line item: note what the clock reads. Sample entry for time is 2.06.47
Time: 3.24.11
